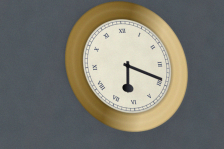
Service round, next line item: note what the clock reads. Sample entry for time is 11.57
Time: 6.19
